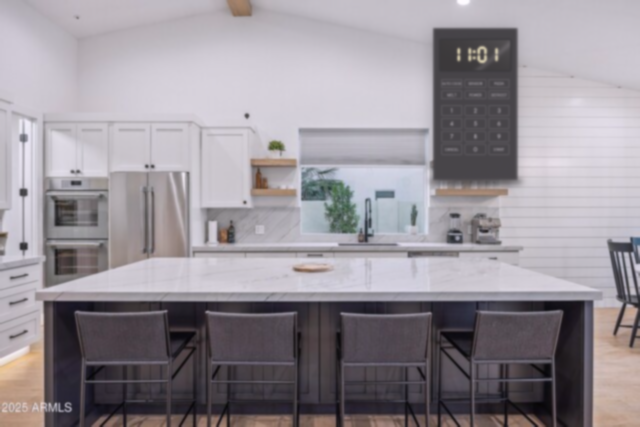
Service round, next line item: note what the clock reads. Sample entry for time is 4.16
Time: 11.01
